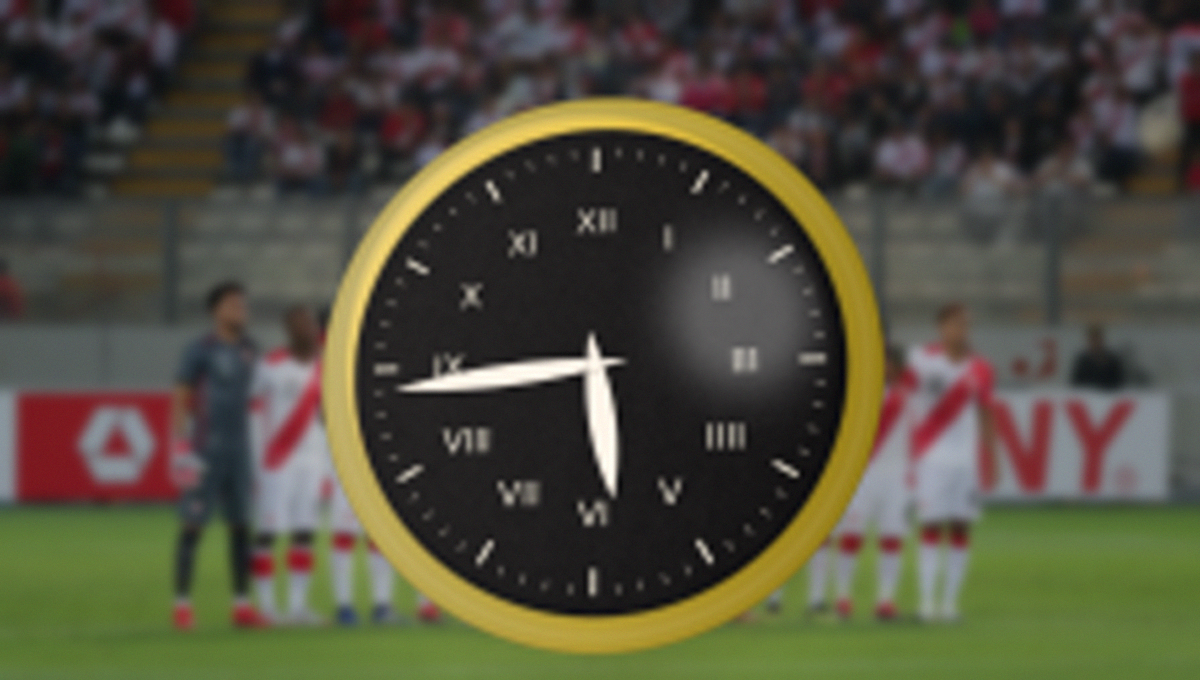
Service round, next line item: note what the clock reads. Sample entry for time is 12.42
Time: 5.44
